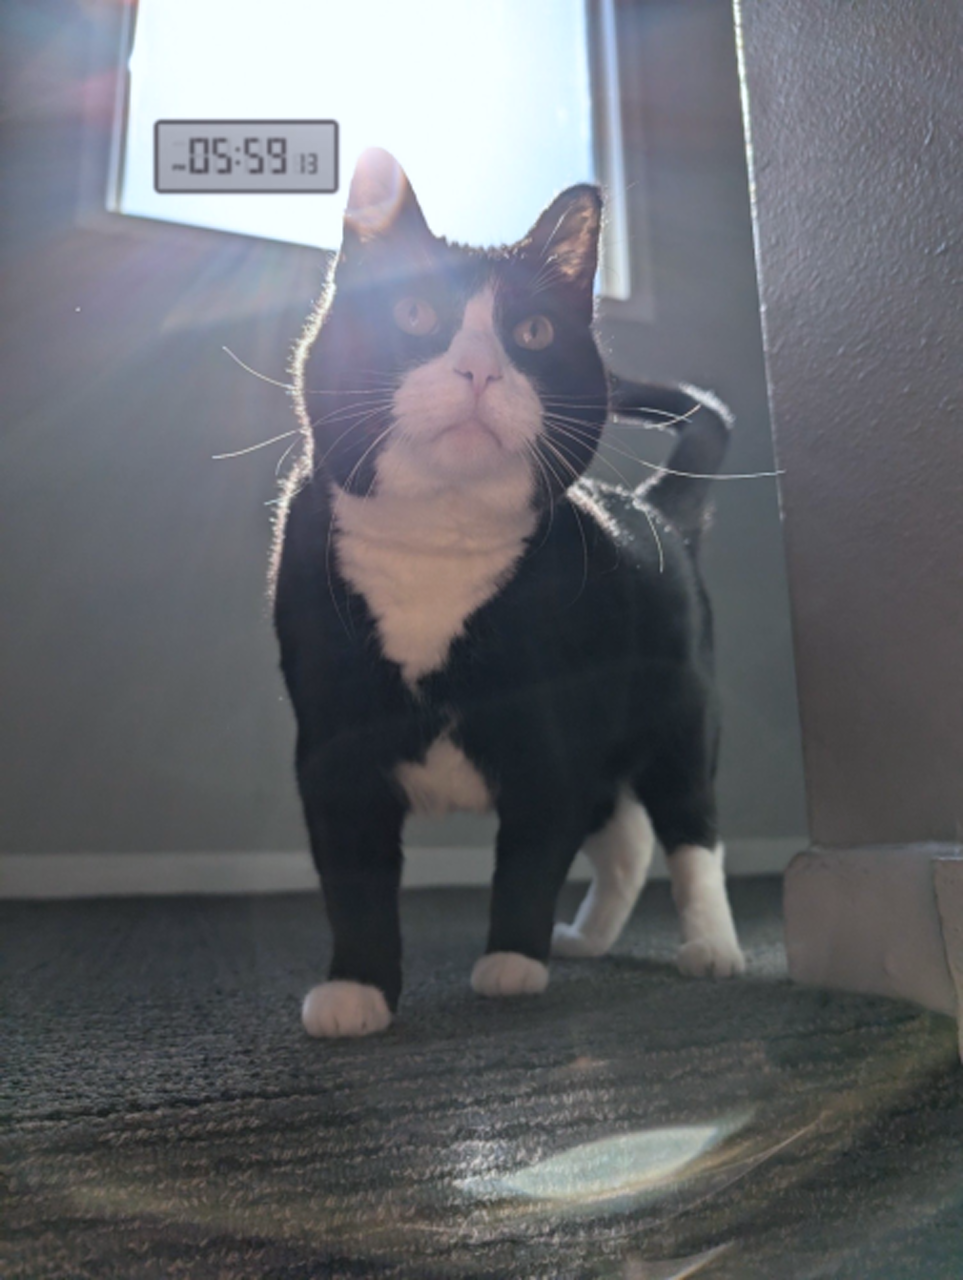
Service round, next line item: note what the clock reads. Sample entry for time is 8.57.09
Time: 5.59.13
